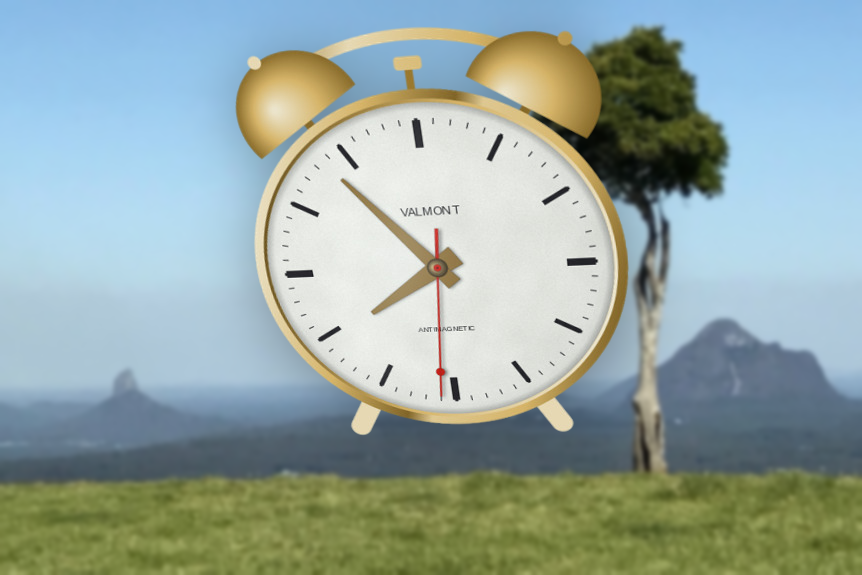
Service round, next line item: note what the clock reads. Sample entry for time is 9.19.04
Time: 7.53.31
